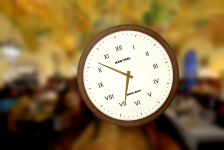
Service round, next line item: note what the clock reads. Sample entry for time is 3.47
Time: 6.52
